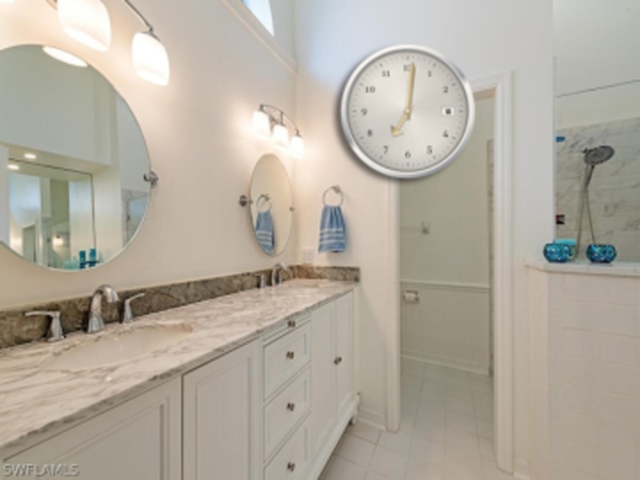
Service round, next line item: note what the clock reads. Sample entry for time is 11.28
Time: 7.01
